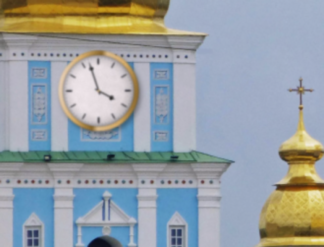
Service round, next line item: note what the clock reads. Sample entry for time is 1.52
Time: 3.57
